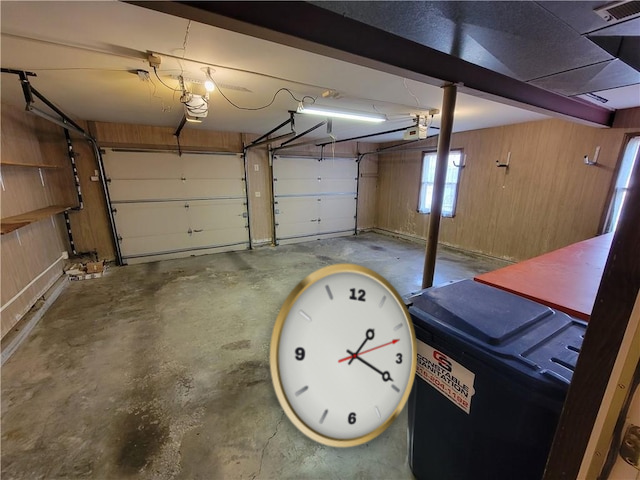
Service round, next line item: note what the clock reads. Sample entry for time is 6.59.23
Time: 1.19.12
